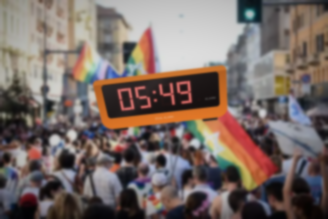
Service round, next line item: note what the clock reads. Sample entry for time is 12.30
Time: 5.49
